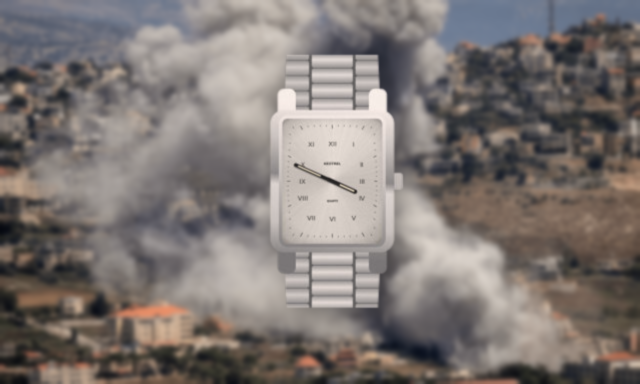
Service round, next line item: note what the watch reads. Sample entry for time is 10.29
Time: 3.49
